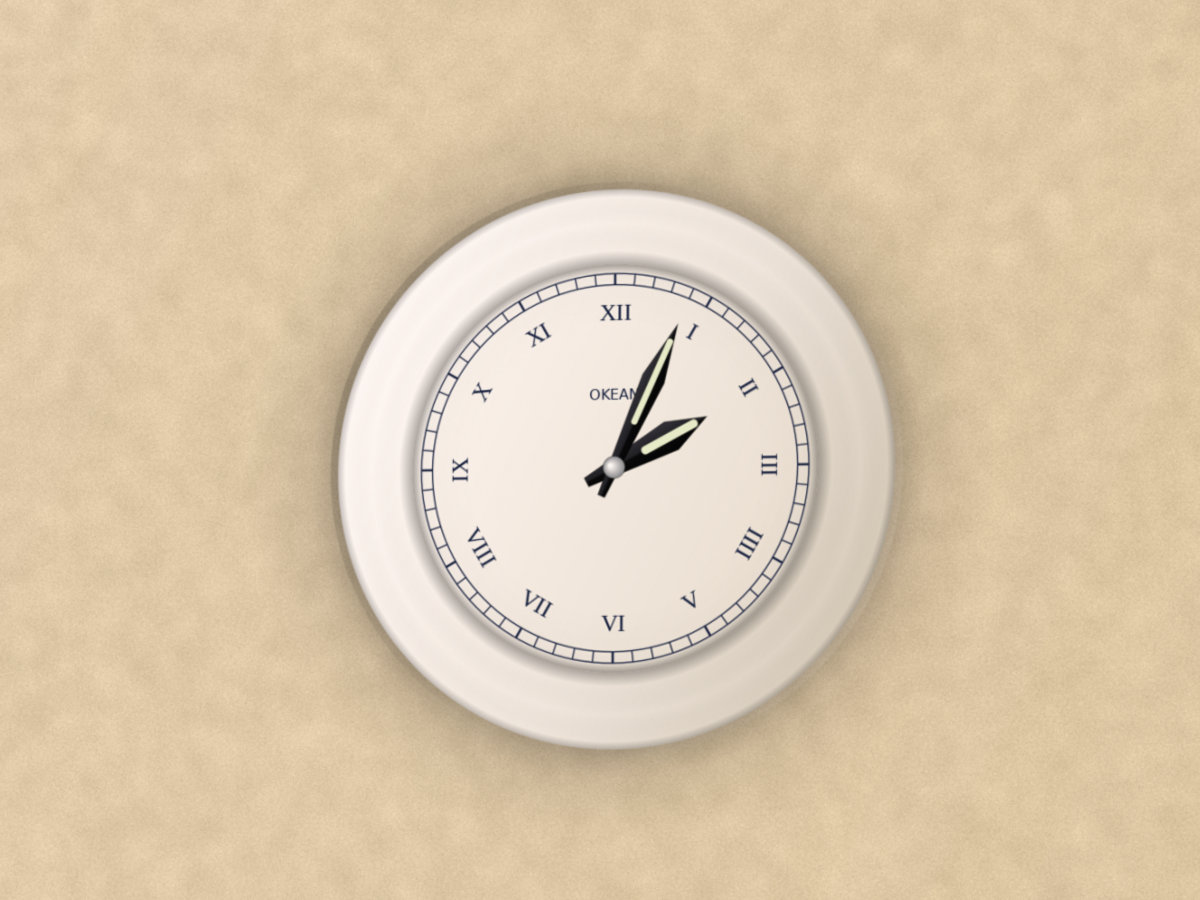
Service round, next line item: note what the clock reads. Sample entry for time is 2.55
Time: 2.04
